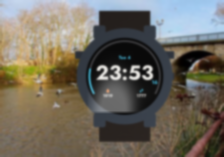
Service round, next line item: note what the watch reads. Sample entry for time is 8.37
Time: 23.53
